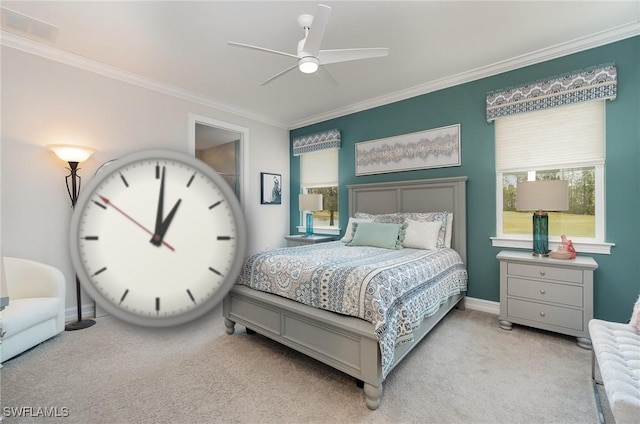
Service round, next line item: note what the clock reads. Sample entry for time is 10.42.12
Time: 1.00.51
